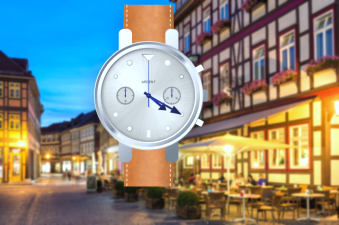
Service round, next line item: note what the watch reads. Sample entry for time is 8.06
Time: 4.20
